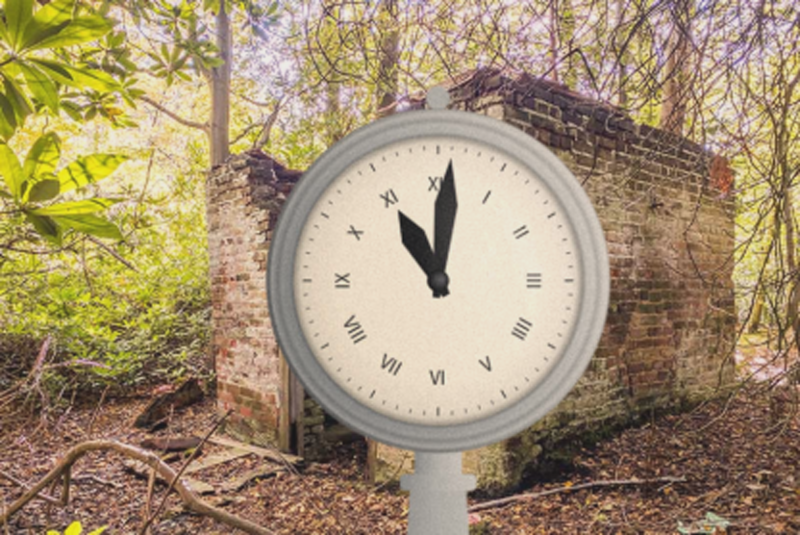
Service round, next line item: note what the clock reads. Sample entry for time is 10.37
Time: 11.01
